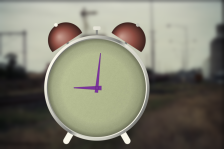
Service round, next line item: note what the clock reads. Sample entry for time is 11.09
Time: 9.01
